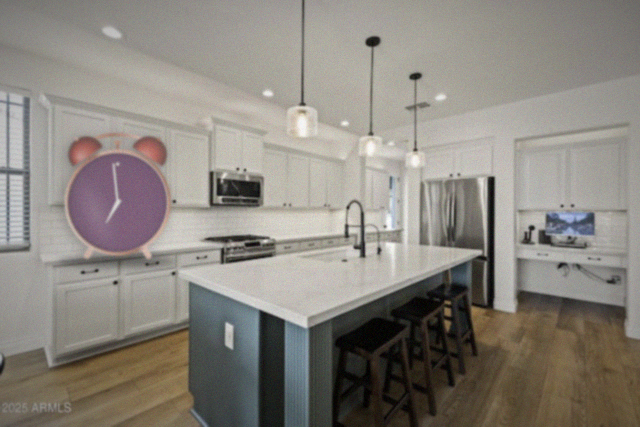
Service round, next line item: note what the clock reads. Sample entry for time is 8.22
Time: 6.59
